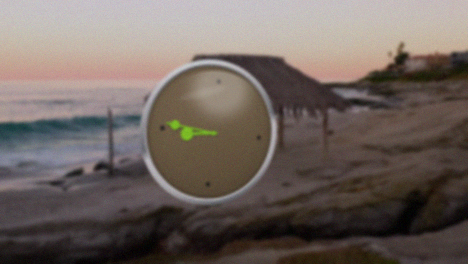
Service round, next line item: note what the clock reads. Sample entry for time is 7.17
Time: 8.46
